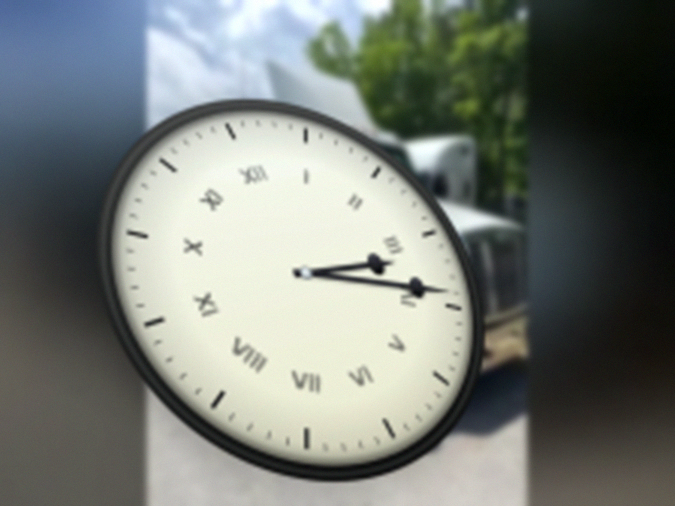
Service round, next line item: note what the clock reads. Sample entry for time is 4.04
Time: 3.19
